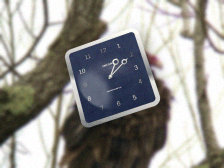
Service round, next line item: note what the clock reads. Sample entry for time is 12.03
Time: 1.10
